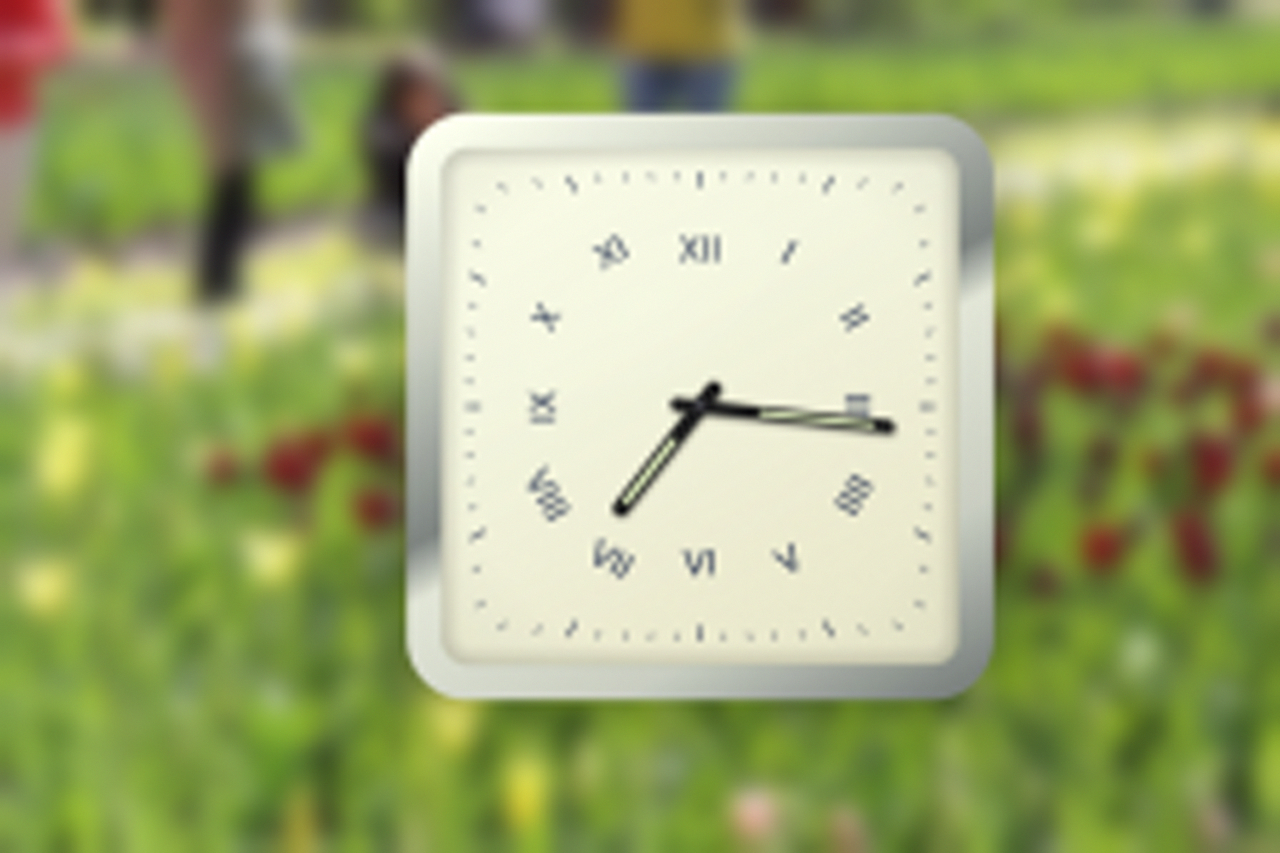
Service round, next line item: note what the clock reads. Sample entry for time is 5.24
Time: 7.16
